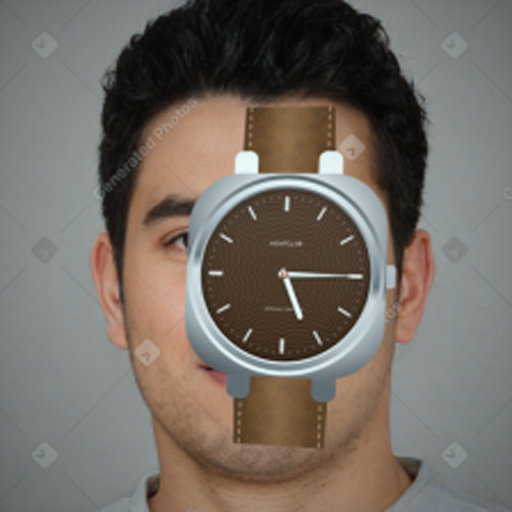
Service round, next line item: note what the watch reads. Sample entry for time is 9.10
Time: 5.15
